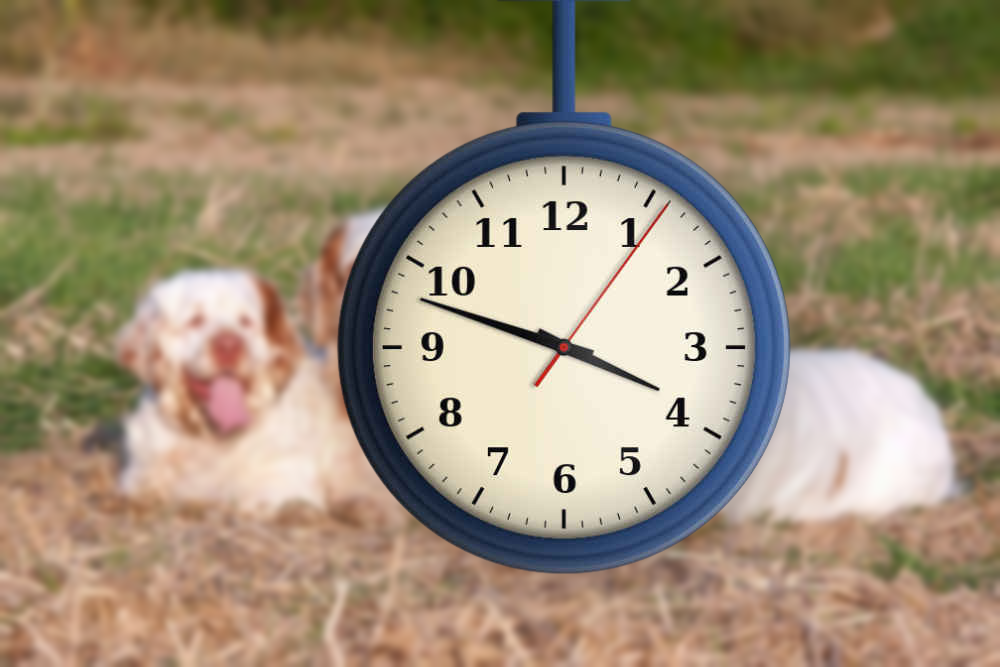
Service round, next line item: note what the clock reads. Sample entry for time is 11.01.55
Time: 3.48.06
